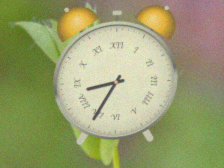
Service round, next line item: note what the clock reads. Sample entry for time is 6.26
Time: 8.35
